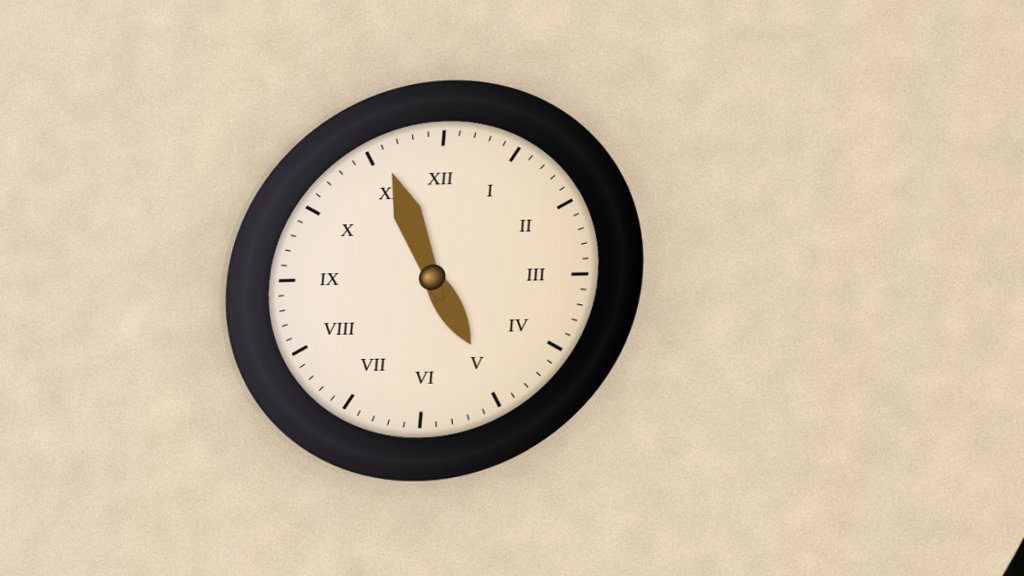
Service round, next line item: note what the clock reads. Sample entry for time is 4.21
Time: 4.56
